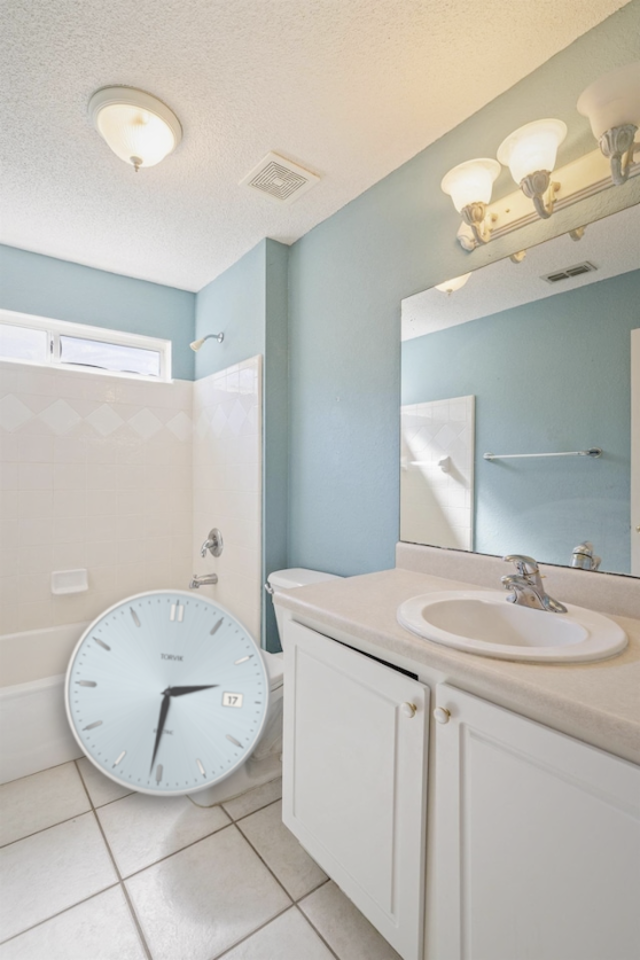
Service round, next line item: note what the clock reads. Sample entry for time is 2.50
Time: 2.31
